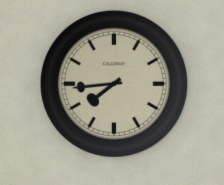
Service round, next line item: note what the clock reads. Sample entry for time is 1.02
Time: 7.44
